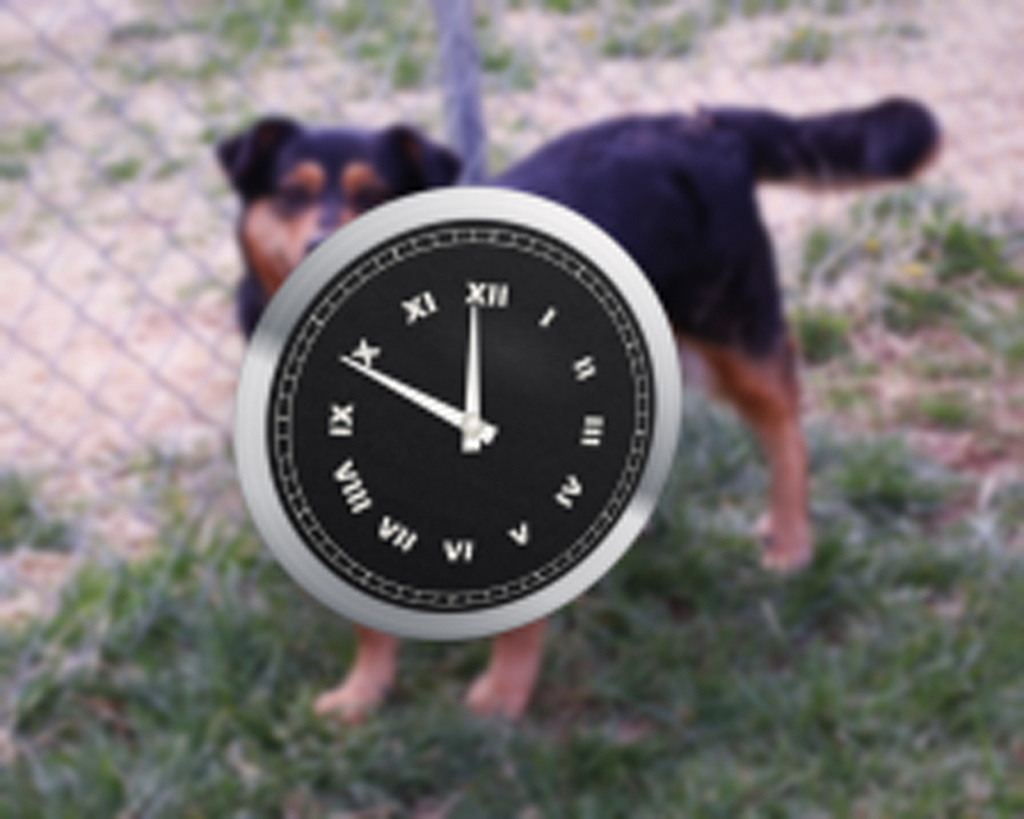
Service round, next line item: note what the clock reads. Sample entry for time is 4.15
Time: 11.49
